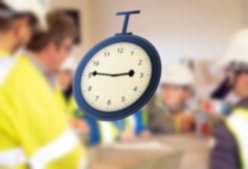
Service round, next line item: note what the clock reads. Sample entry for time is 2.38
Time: 2.46
